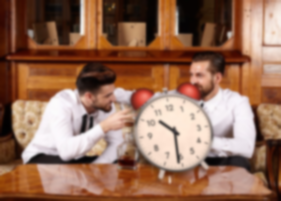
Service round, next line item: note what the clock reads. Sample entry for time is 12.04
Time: 10.31
